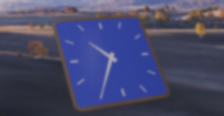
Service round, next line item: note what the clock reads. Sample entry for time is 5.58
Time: 10.35
